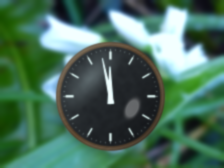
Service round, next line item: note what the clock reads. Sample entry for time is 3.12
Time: 11.58
